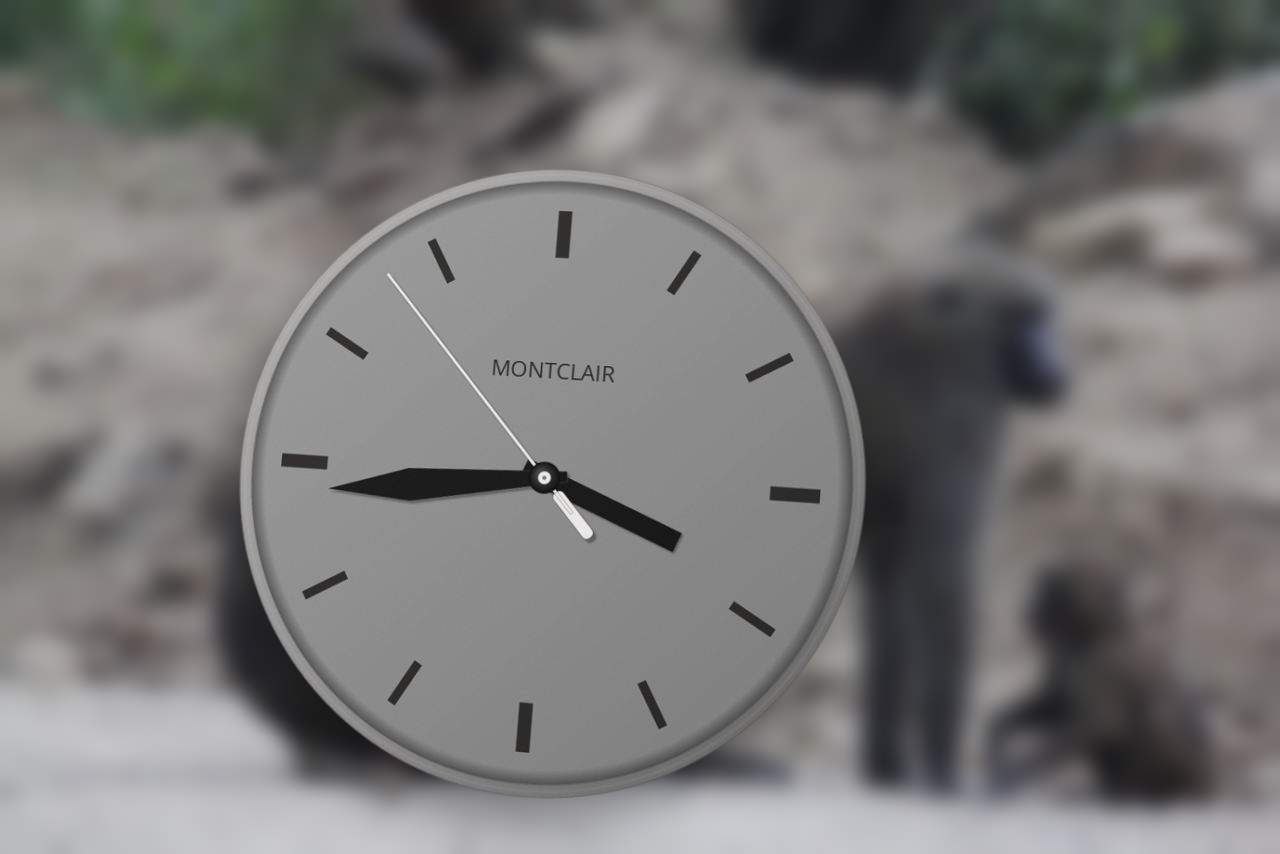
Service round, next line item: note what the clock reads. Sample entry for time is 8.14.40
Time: 3.43.53
